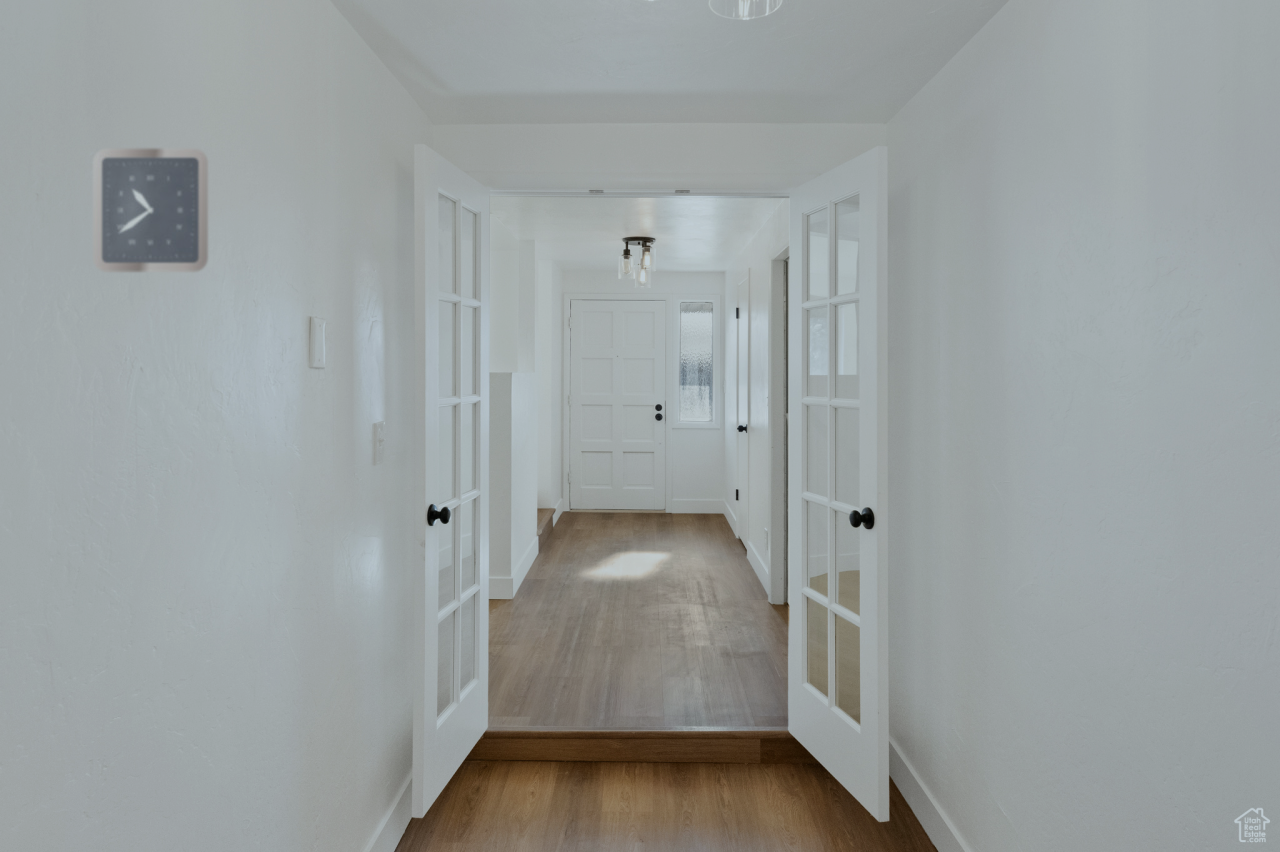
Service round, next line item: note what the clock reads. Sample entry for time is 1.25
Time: 10.39
